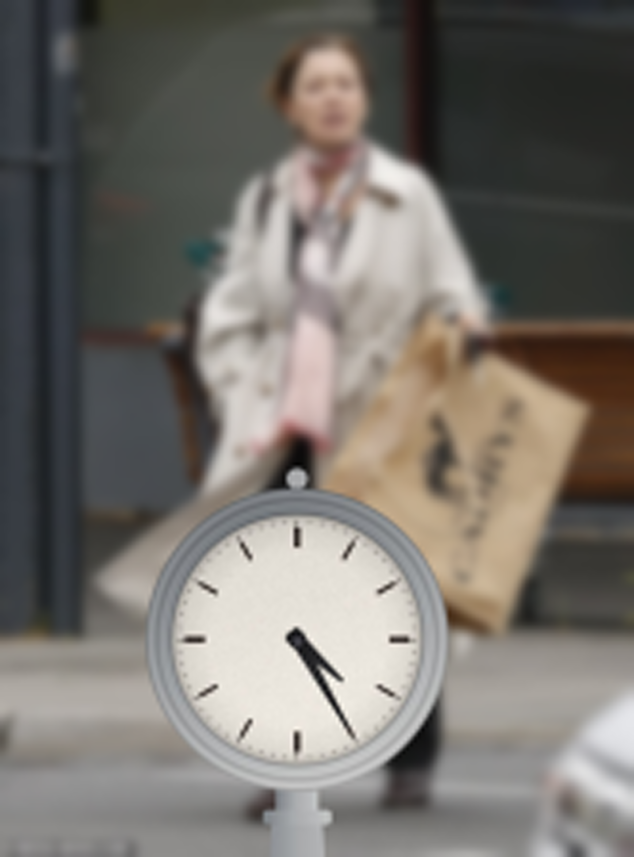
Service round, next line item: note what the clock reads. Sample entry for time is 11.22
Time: 4.25
